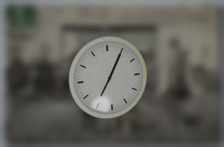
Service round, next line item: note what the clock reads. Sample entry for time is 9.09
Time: 7.05
